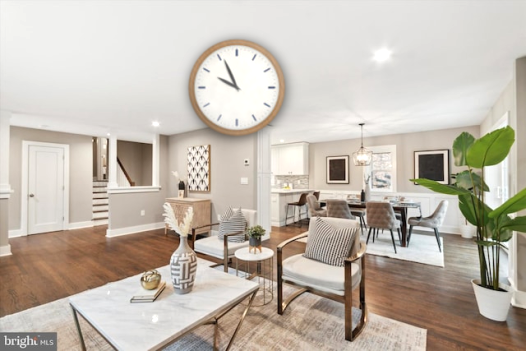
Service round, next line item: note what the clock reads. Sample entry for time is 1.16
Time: 9.56
